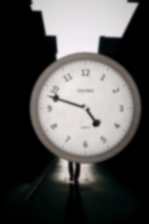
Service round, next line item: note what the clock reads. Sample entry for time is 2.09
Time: 4.48
